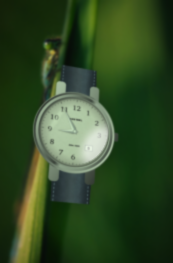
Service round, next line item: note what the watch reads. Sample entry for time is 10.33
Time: 8.55
